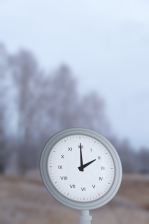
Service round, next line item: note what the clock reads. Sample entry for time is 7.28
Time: 2.00
